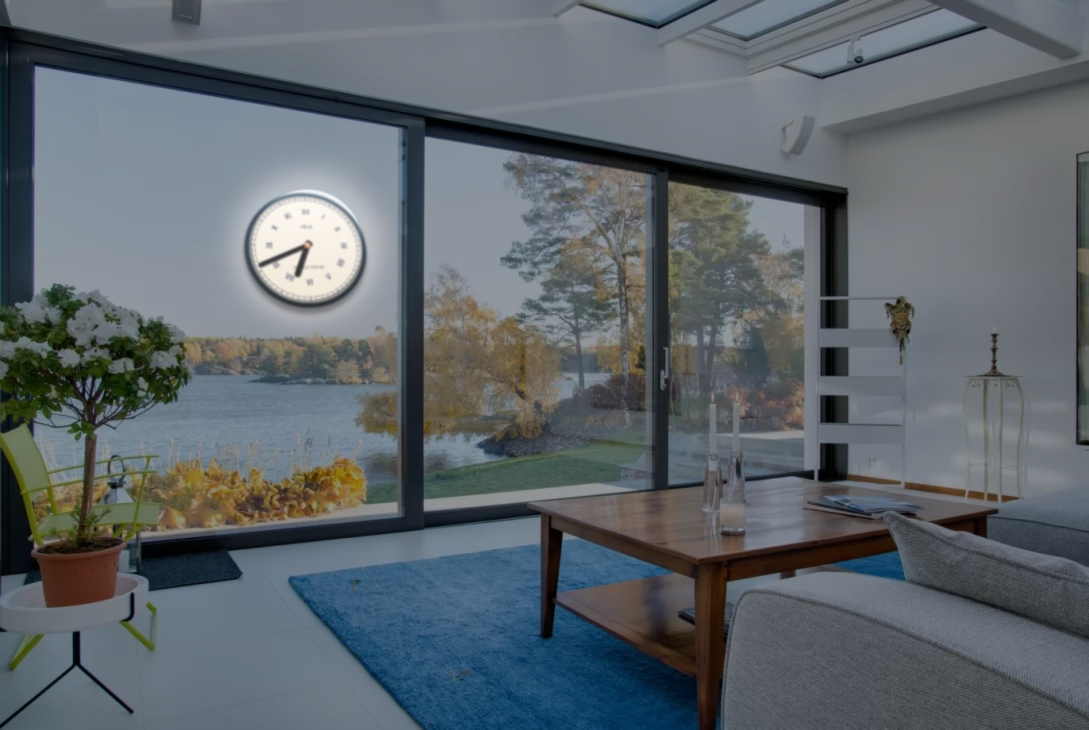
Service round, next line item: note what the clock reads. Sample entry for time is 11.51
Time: 6.41
